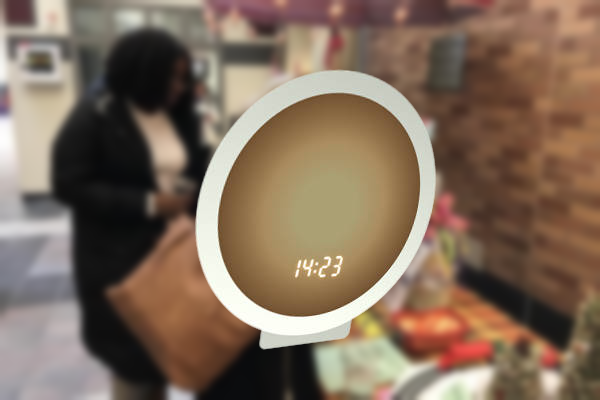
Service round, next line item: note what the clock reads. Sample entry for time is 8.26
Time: 14.23
